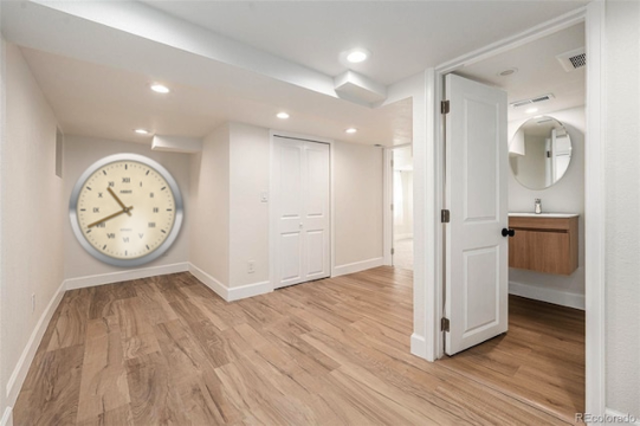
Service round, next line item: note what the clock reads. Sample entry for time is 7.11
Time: 10.41
